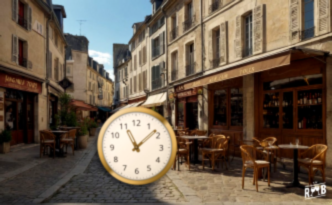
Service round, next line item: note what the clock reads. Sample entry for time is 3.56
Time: 11.08
